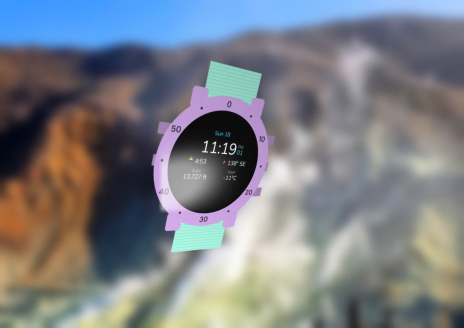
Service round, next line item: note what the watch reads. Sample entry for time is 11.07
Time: 11.19
